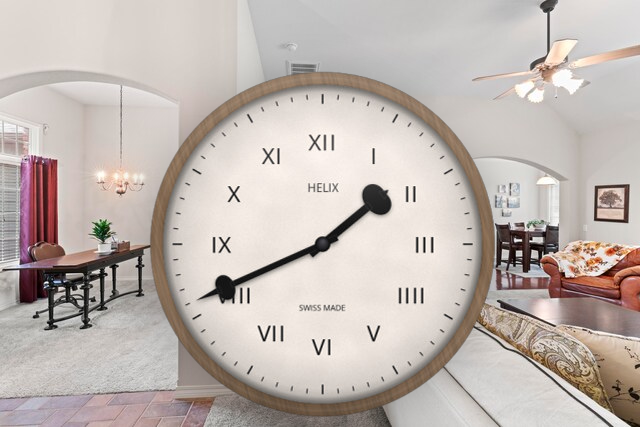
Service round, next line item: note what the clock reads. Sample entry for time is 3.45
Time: 1.41
